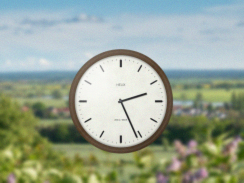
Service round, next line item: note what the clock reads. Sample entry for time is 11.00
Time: 2.26
